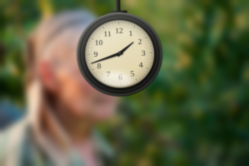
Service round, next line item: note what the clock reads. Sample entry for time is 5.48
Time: 1.42
